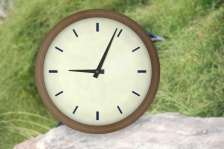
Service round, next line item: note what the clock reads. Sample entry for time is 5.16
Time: 9.04
